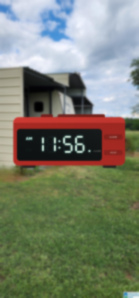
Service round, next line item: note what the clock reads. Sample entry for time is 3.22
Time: 11.56
